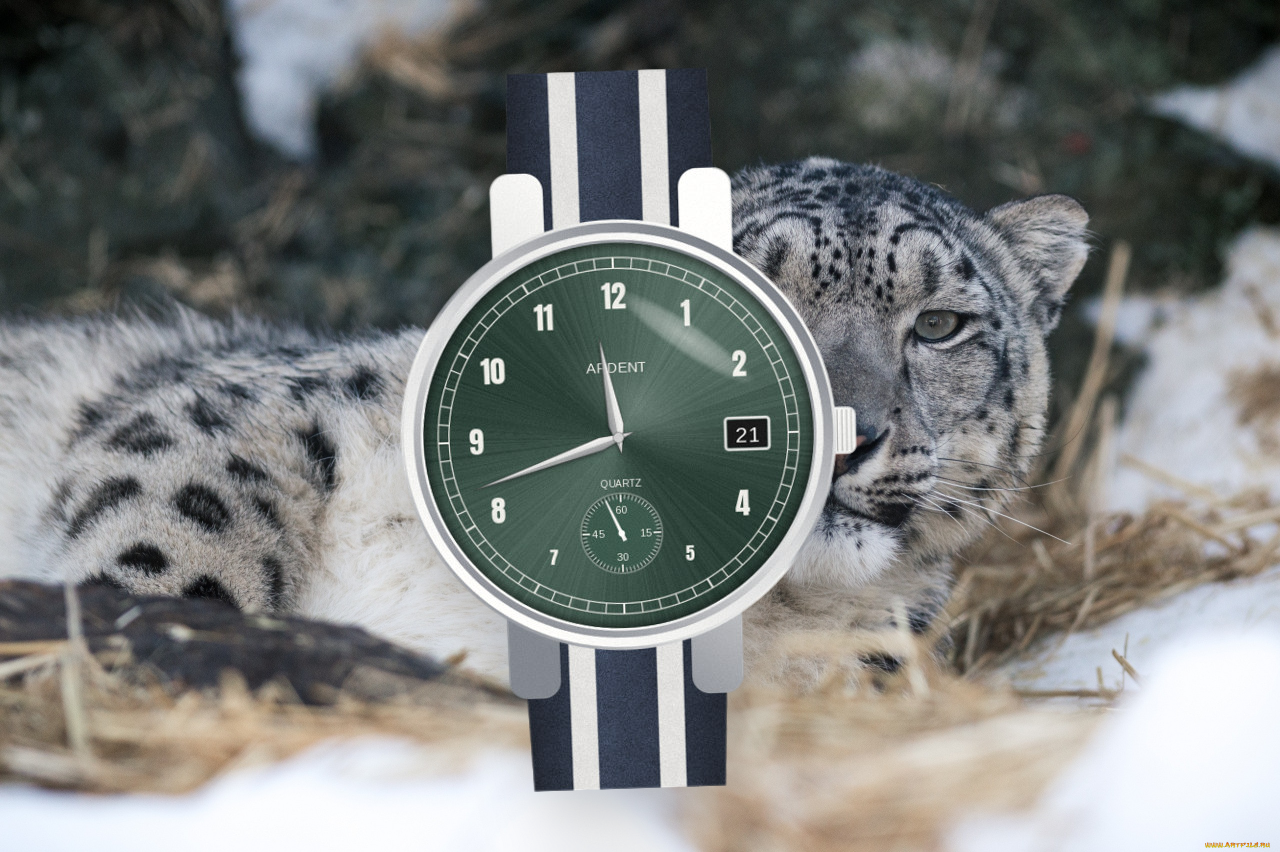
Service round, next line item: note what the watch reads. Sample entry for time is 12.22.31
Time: 11.41.56
